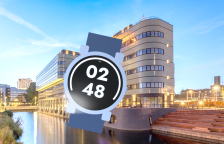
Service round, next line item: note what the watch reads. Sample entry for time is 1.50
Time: 2.48
